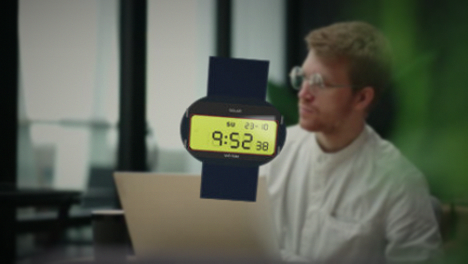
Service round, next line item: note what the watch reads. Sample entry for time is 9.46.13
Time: 9.52.38
